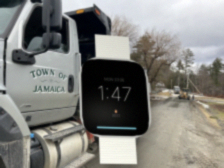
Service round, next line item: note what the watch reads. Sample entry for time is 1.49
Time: 1.47
